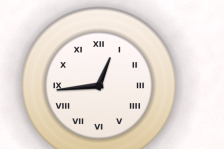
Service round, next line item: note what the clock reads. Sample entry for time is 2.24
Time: 12.44
